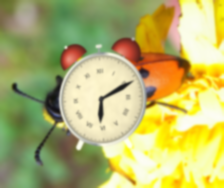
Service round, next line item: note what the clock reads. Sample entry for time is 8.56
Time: 6.11
